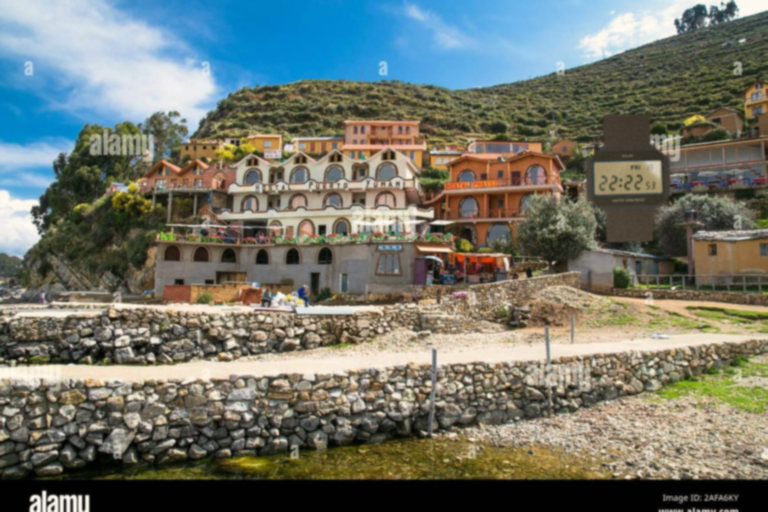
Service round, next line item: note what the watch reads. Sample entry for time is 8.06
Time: 22.22
